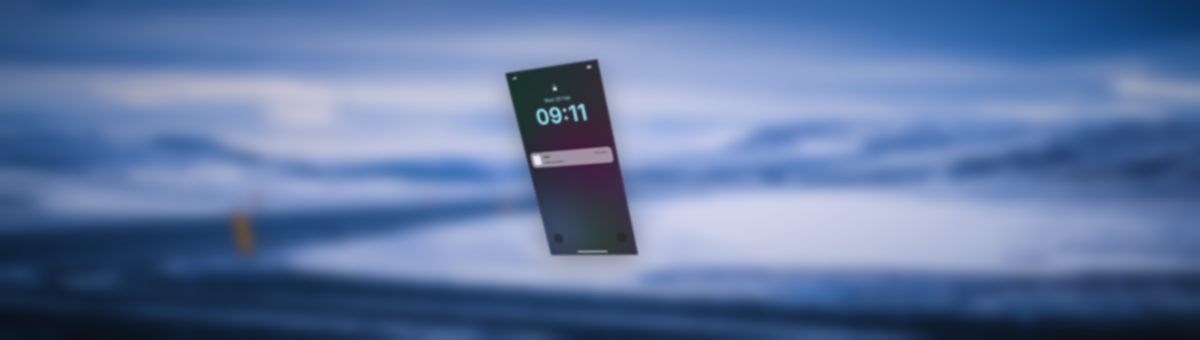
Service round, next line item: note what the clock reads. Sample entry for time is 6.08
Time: 9.11
